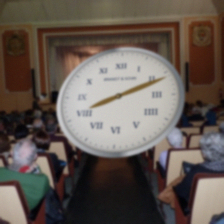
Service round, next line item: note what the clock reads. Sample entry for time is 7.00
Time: 8.11
